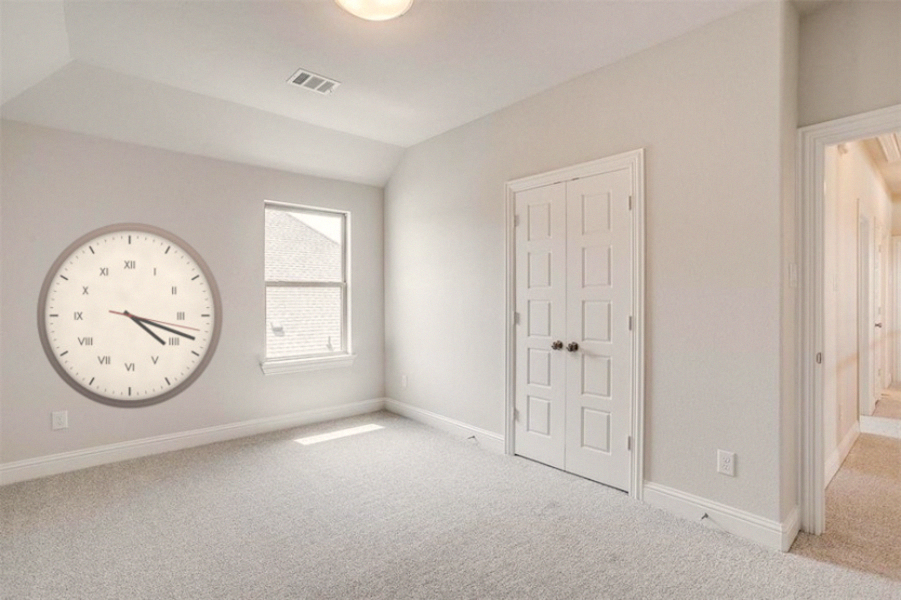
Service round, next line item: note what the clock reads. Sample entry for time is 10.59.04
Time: 4.18.17
